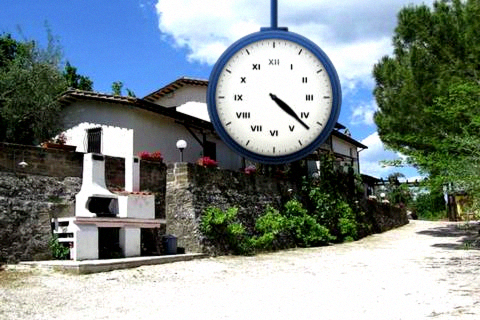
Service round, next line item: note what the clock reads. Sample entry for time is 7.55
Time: 4.22
